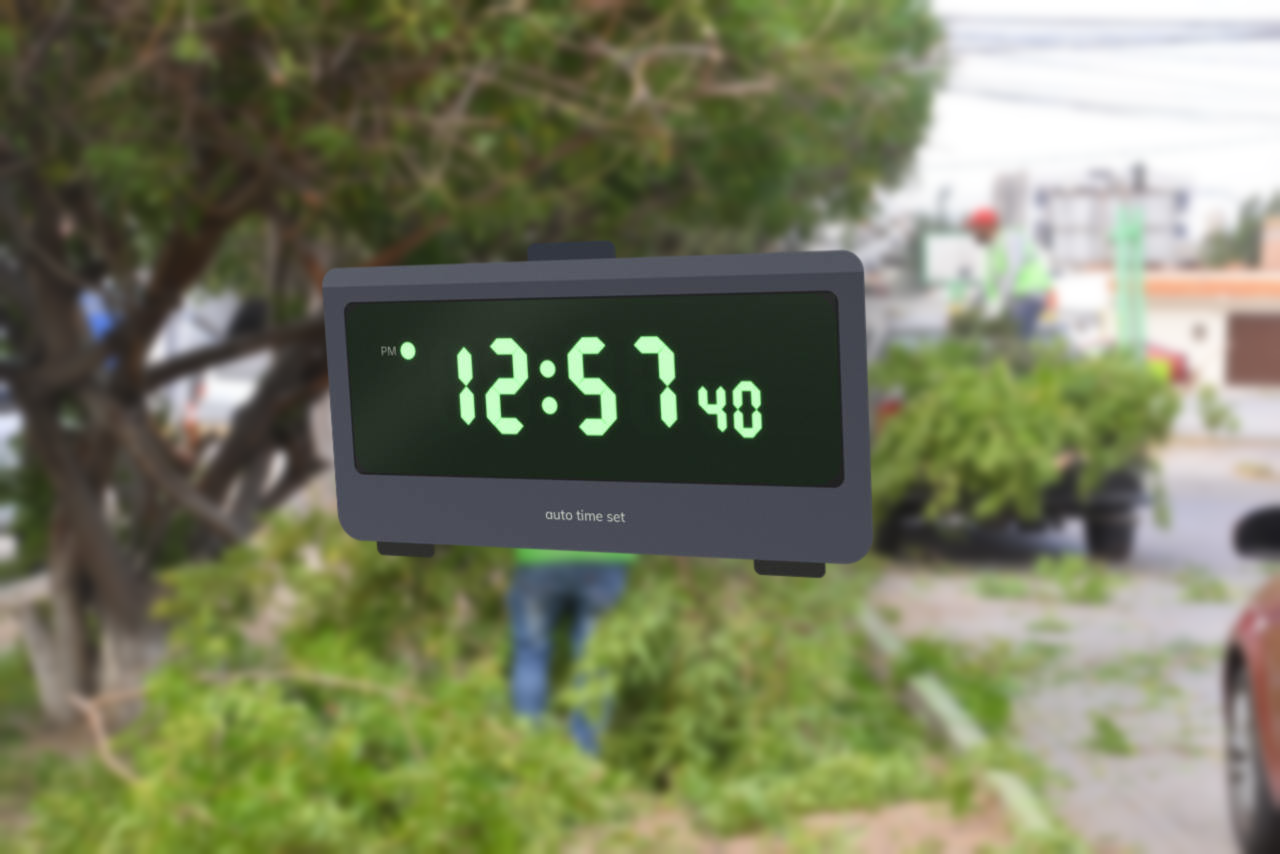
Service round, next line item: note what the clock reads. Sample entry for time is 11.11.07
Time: 12.57.40
